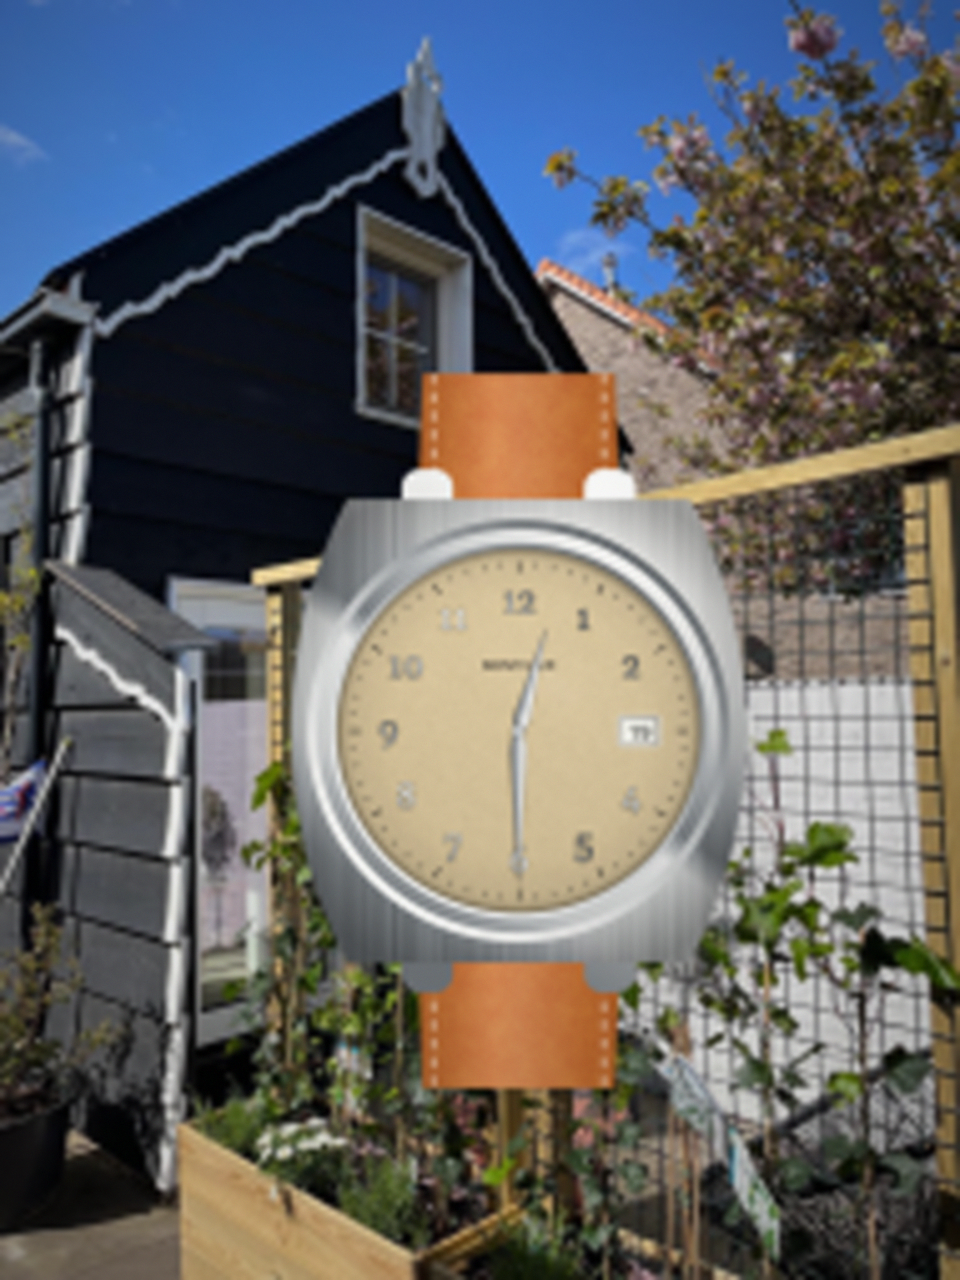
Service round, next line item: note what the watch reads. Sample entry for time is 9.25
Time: 12.30
